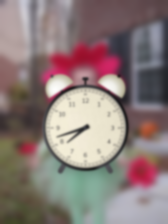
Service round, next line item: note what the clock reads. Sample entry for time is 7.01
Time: 7.42
